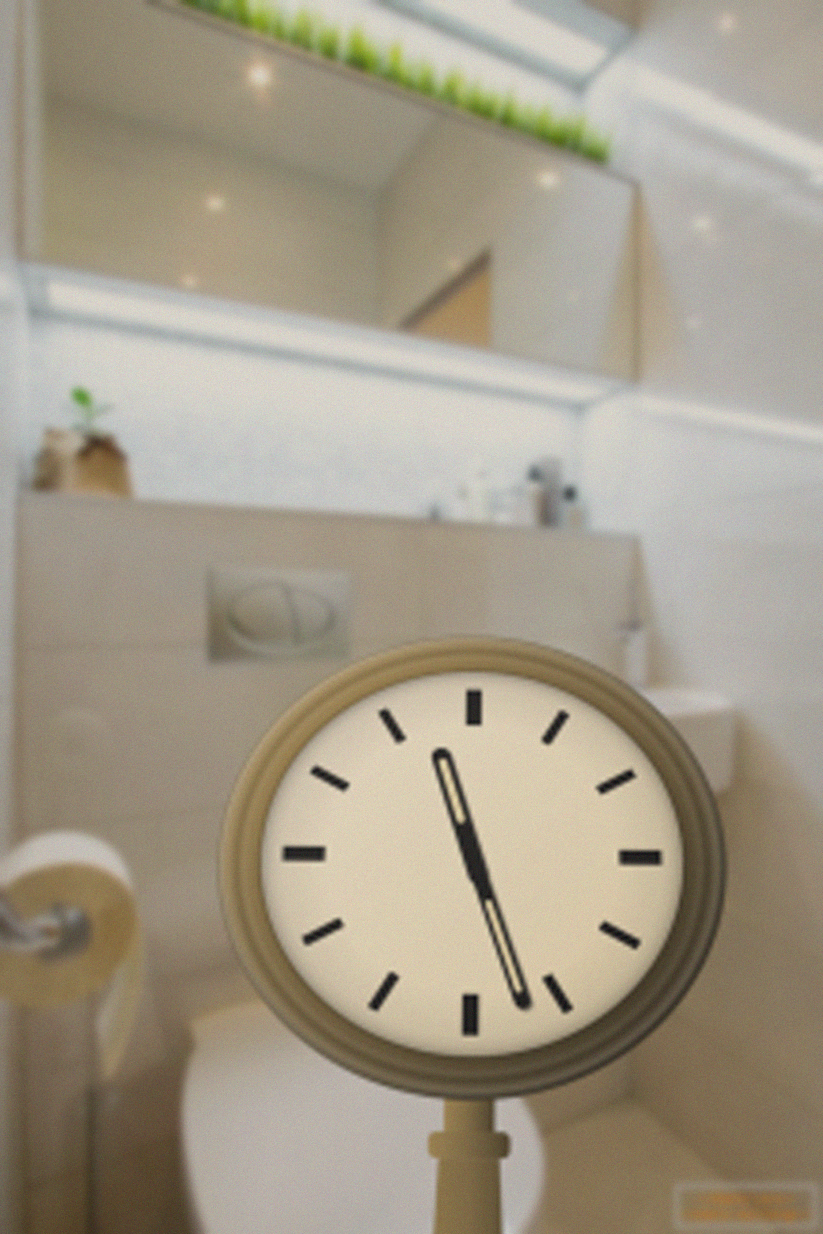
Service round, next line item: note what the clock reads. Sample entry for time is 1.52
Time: 11.27
